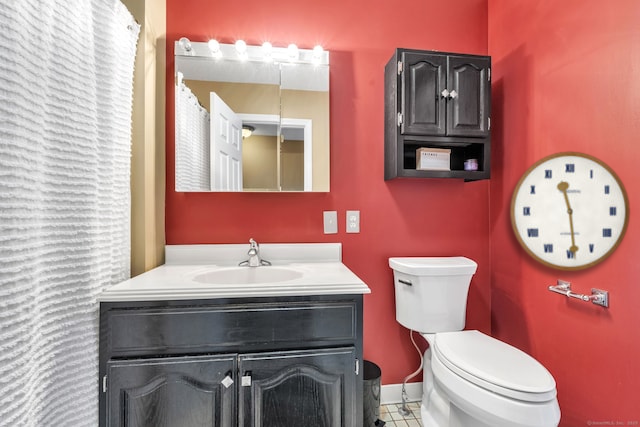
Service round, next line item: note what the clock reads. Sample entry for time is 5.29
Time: 11.29
